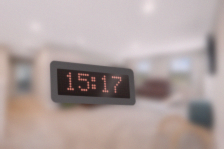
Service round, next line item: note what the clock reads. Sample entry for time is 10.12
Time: 15.17
